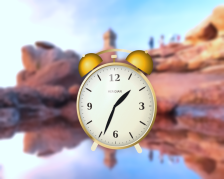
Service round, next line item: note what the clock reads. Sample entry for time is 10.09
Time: 1.34
